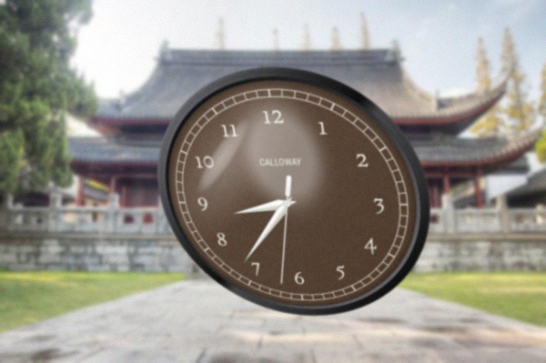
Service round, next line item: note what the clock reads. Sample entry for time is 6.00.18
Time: 8.36.32
